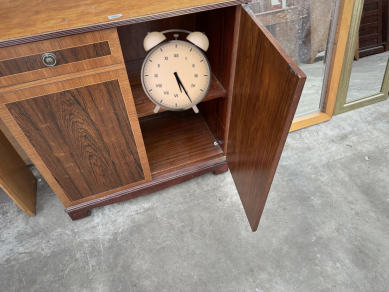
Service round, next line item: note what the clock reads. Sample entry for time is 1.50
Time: 5.25
